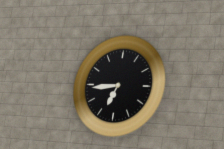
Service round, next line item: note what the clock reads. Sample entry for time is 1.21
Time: 6.44
